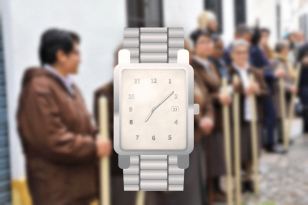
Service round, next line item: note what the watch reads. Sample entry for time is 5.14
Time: 7.08
